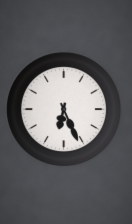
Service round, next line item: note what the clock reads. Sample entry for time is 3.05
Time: 6.26
